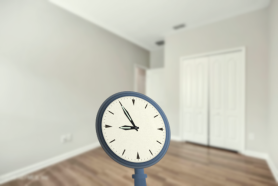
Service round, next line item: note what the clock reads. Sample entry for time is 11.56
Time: 8.55
